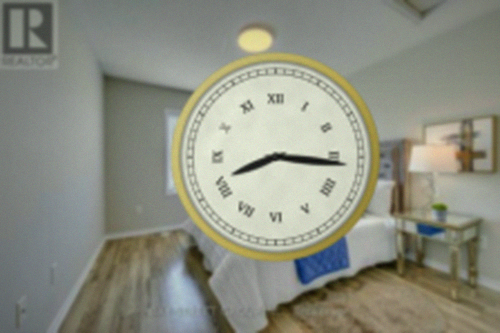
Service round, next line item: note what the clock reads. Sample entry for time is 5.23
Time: 8.16
